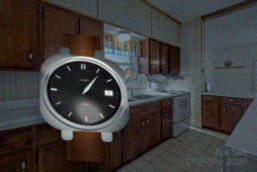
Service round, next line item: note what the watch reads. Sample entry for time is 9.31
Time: 1.06
